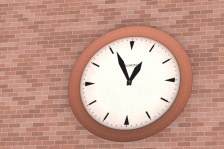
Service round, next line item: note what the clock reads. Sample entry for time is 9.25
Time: 12.56
